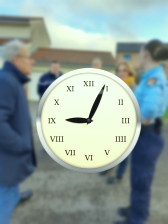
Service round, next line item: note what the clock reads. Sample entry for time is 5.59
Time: 9.04
